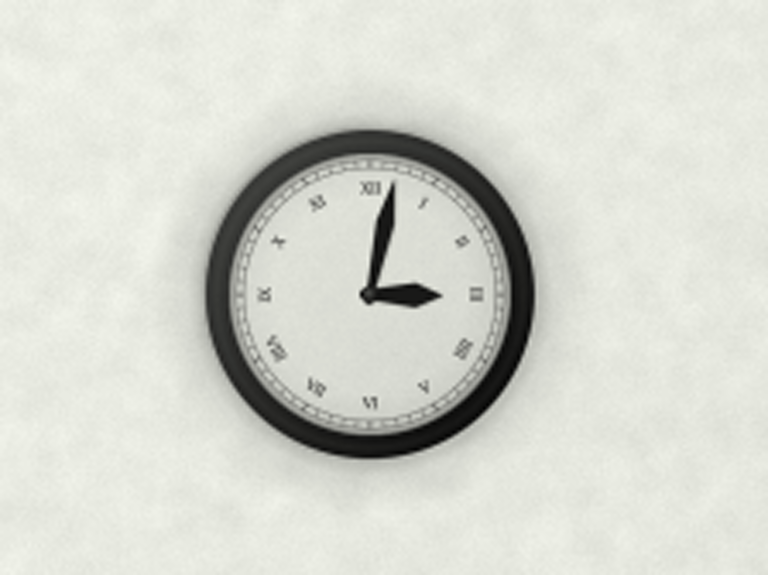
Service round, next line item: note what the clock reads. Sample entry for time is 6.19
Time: 3.02
